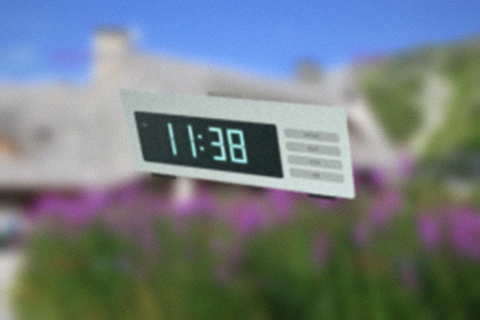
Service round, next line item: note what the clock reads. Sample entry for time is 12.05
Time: 11.38
